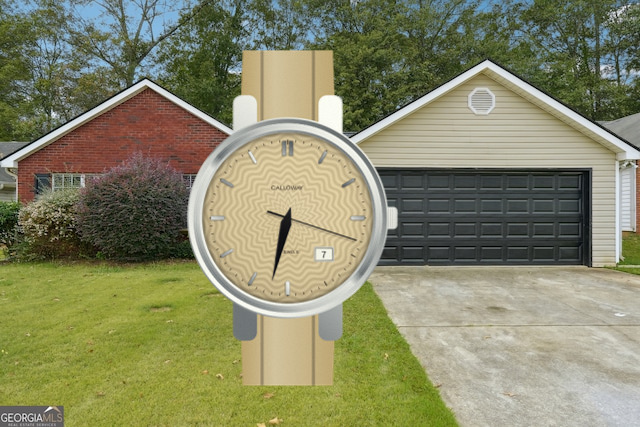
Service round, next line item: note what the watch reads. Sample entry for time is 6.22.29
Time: 6.32.18
